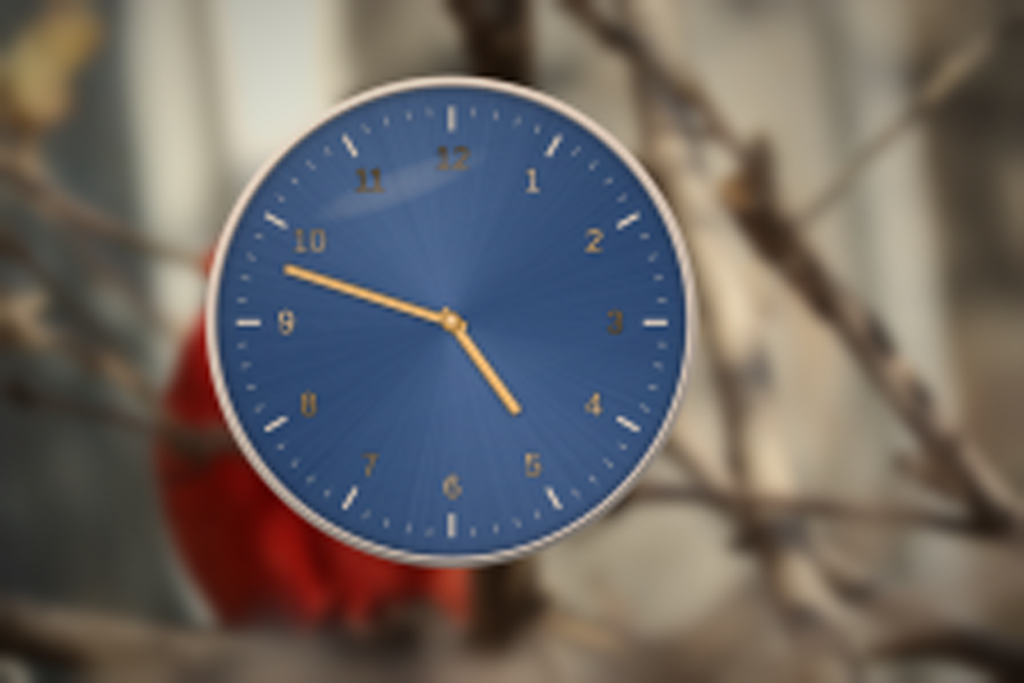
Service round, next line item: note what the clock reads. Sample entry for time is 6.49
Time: 4.48
